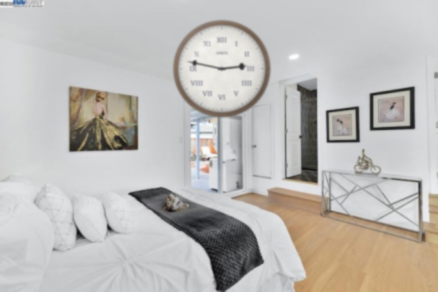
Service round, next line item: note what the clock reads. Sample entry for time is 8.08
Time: 2.47
